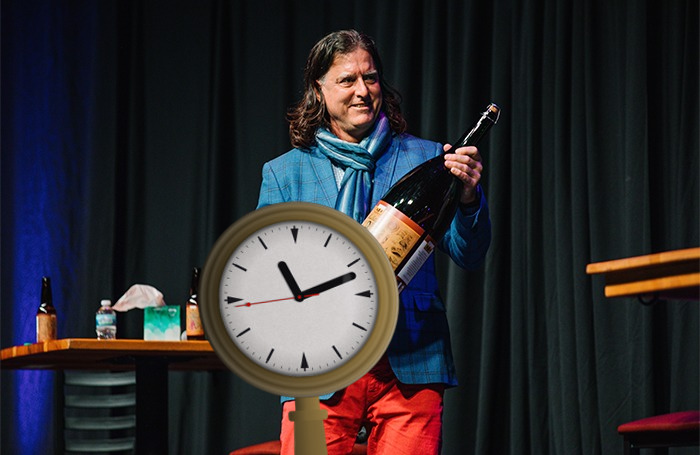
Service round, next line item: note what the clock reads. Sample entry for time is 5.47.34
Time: 11.11.44
